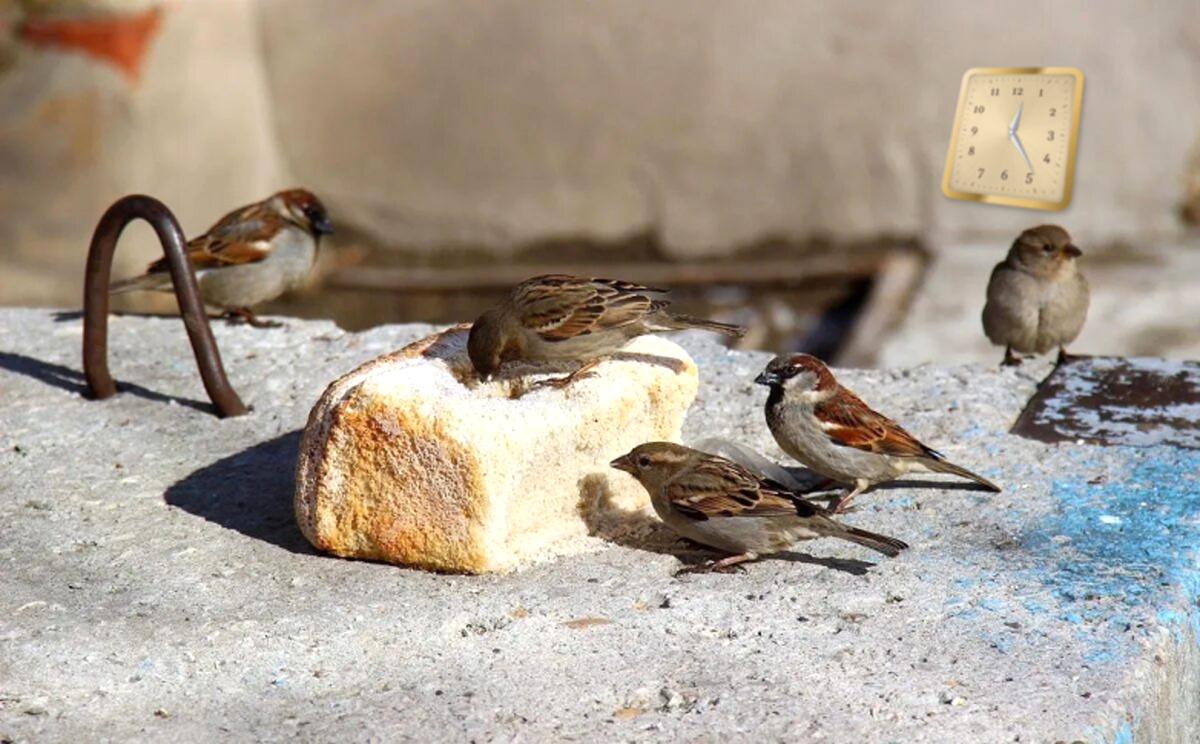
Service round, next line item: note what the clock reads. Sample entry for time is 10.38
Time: 12.24
